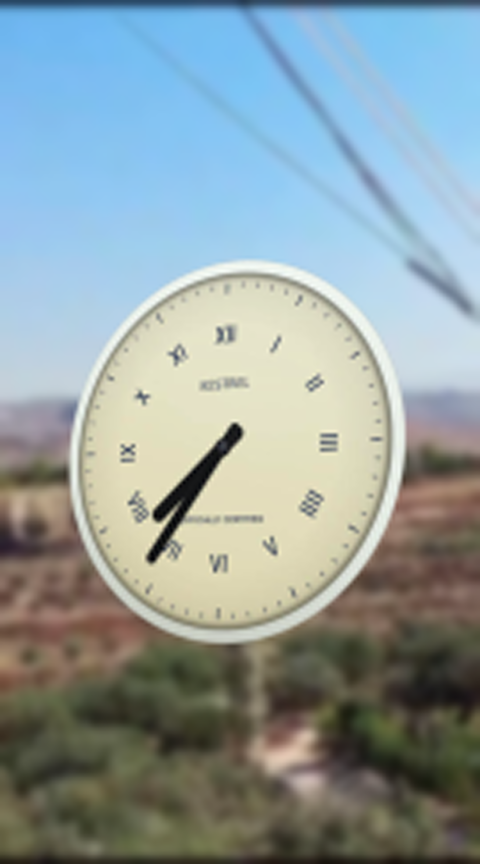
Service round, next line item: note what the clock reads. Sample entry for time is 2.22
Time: 7.36
